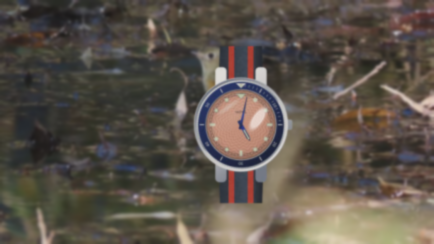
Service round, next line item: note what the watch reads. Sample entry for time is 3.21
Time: 5.02
